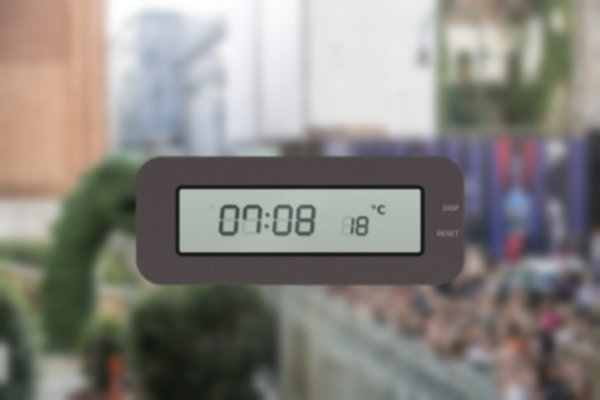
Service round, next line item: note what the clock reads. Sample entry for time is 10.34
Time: 7.08
